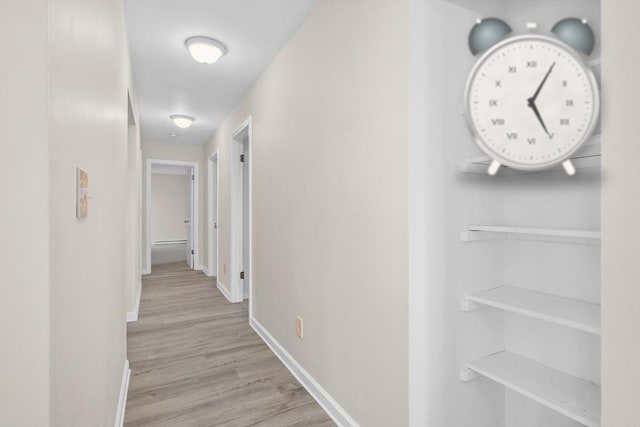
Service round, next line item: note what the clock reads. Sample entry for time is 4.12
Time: 5.05
